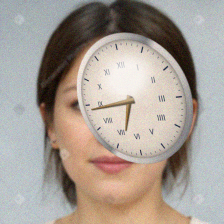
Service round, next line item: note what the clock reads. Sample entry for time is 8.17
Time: 6.44
